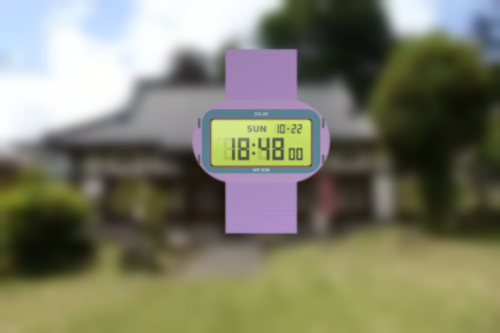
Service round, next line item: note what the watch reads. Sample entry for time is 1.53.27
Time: 18.48.00
